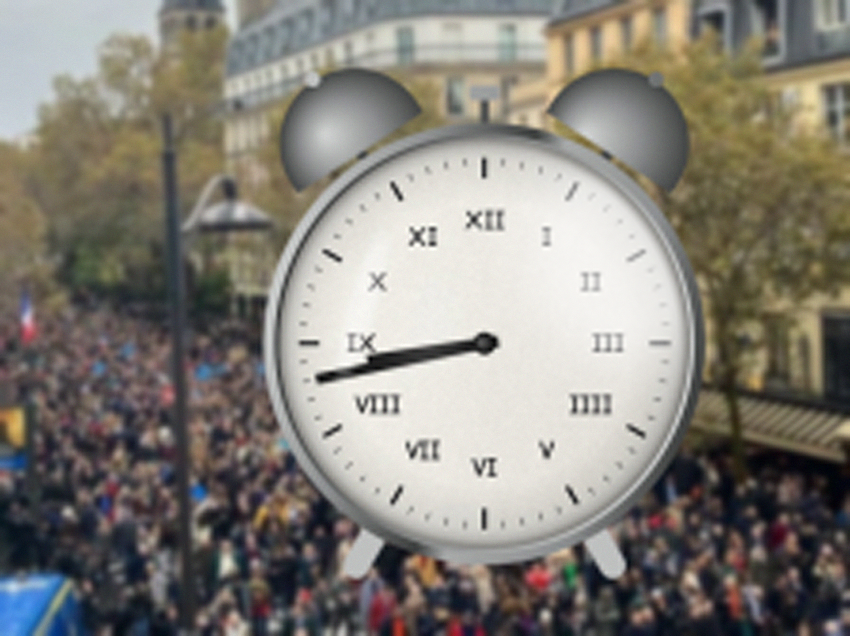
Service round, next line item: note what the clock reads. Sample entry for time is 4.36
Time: 8.43
